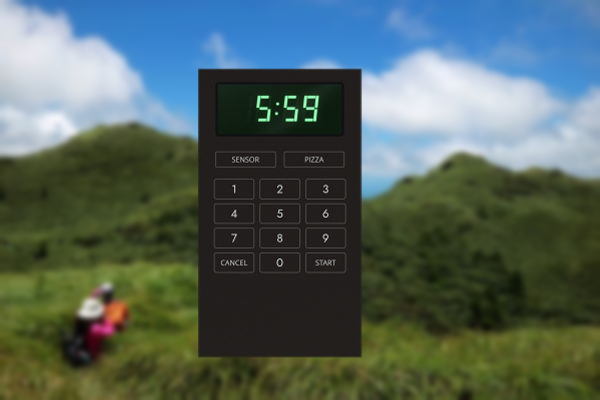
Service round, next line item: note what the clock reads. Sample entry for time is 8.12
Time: 5.59
